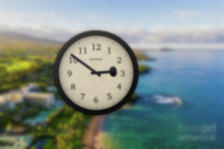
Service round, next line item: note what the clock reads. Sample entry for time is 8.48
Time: 2.51
